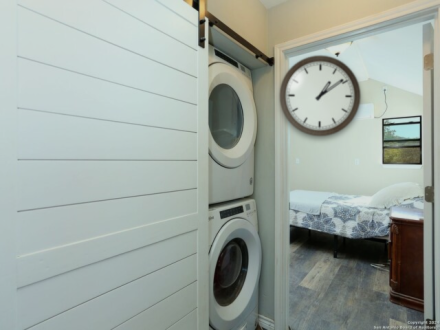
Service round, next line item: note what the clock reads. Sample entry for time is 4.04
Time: 1.09
